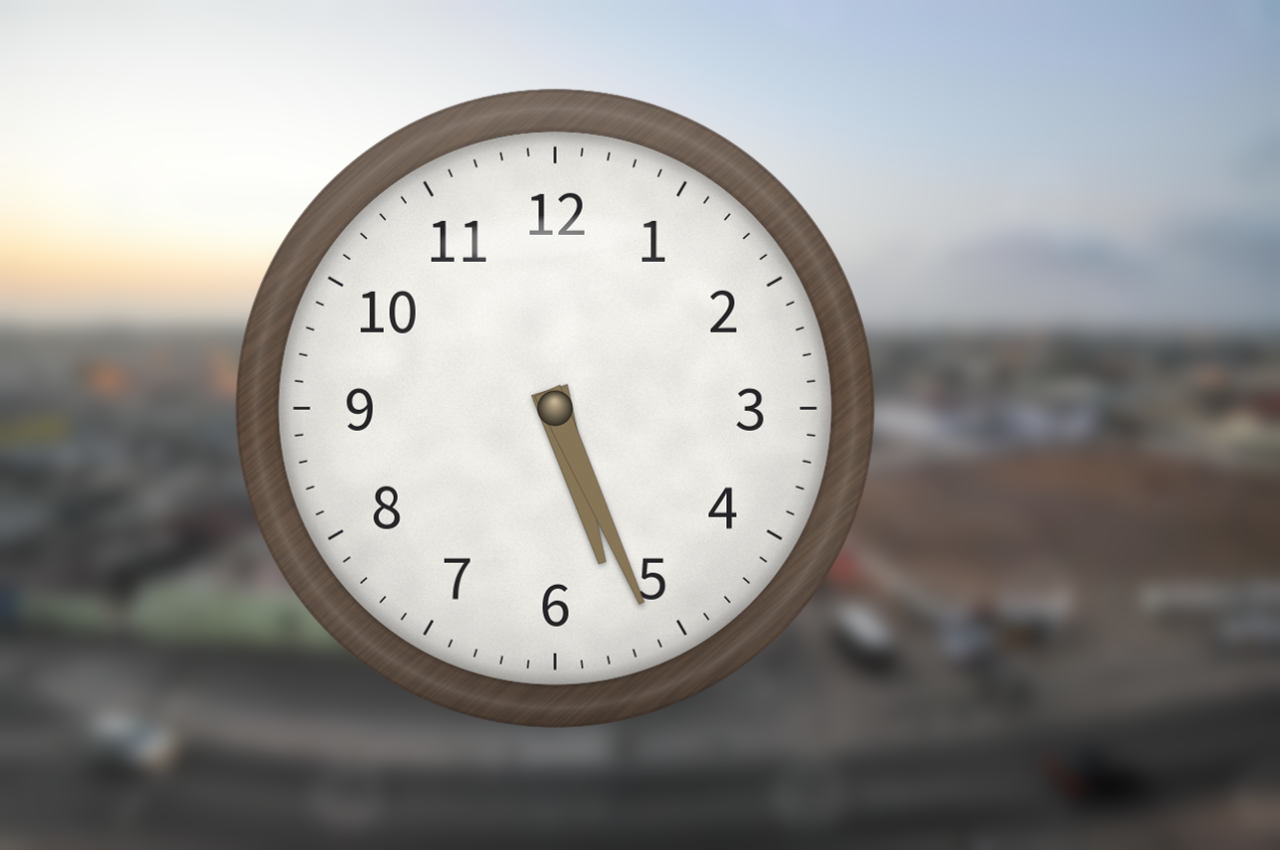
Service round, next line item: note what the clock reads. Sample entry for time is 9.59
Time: 5.26
